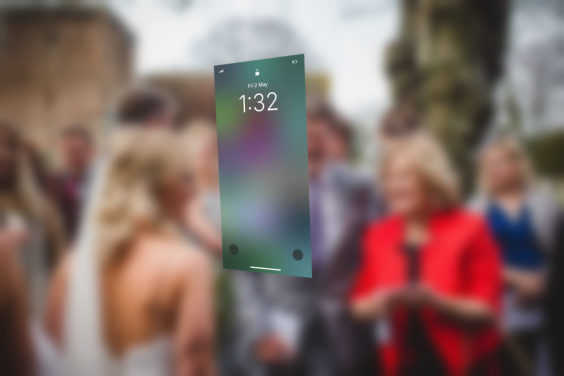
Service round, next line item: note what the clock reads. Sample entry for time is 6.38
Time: 1.32
